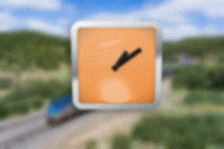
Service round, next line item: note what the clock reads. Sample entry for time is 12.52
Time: 1.09
